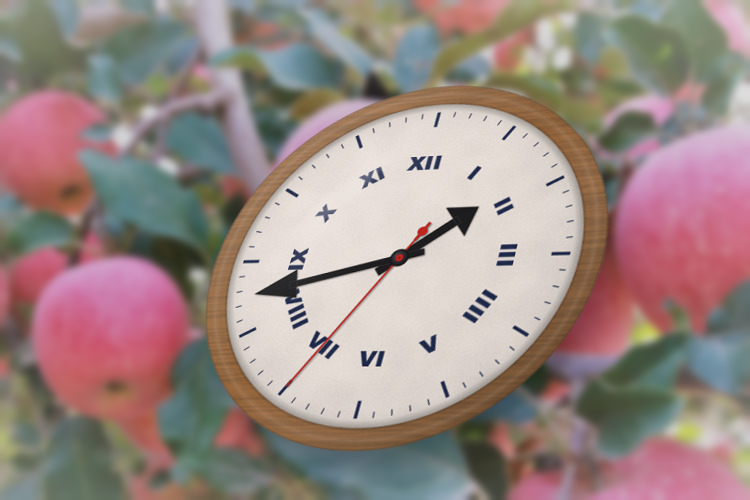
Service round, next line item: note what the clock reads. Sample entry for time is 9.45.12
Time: 1.42.35
